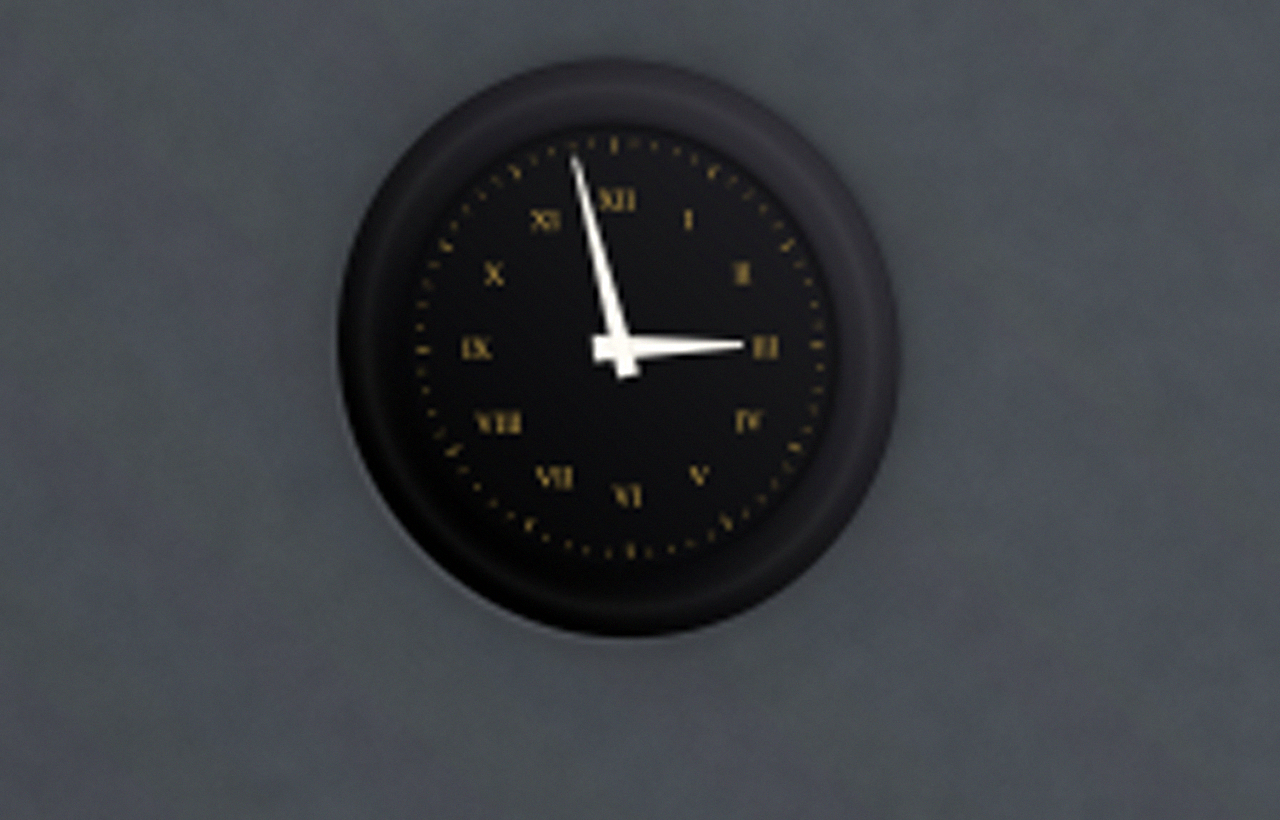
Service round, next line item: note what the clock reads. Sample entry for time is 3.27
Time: 2.58
